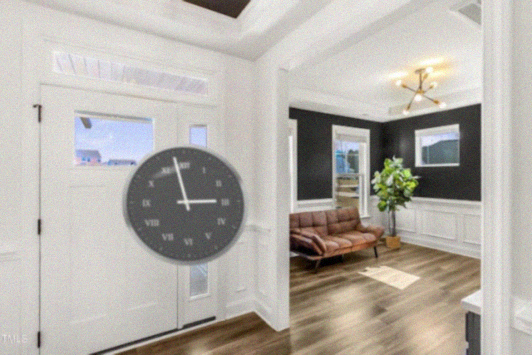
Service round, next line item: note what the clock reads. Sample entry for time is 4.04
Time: 2.58
